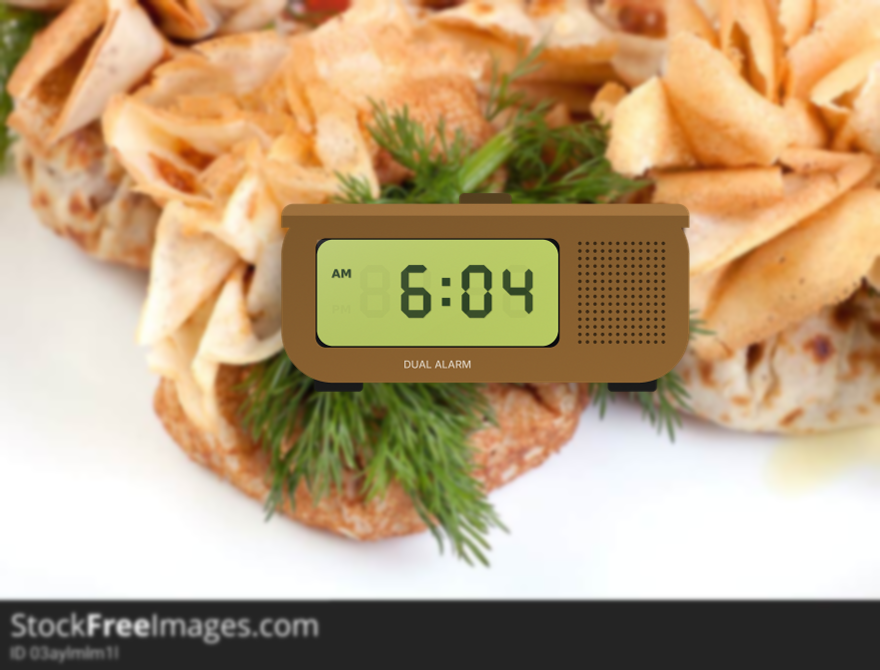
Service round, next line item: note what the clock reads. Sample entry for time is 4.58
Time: 6.04
